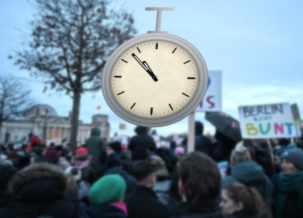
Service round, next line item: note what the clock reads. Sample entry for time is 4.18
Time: 10.53
